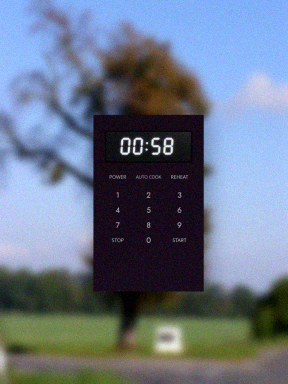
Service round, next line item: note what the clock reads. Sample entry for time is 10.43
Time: 0.58
